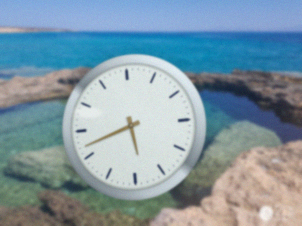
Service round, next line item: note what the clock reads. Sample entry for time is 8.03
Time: 5.42
